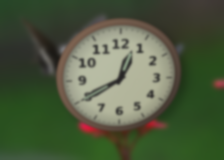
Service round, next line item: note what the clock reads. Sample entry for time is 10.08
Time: 12.40
